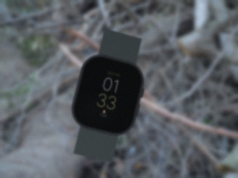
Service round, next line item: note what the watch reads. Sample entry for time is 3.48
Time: 1.33
